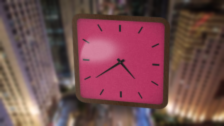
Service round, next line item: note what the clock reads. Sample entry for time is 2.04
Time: 4.39
